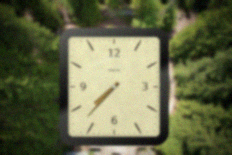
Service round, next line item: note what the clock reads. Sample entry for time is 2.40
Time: 7.37
